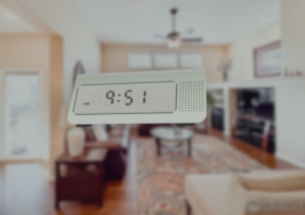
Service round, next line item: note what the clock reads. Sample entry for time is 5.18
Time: 9.51
